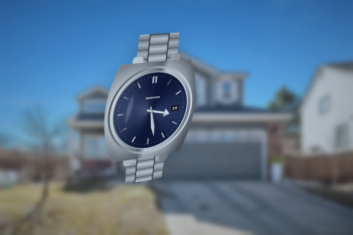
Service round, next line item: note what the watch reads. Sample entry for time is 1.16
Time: 3.28
